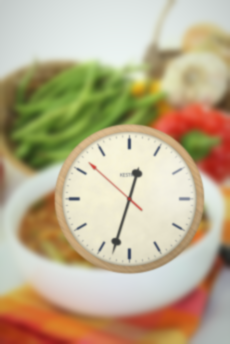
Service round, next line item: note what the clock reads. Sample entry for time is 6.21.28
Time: 12.32.52
